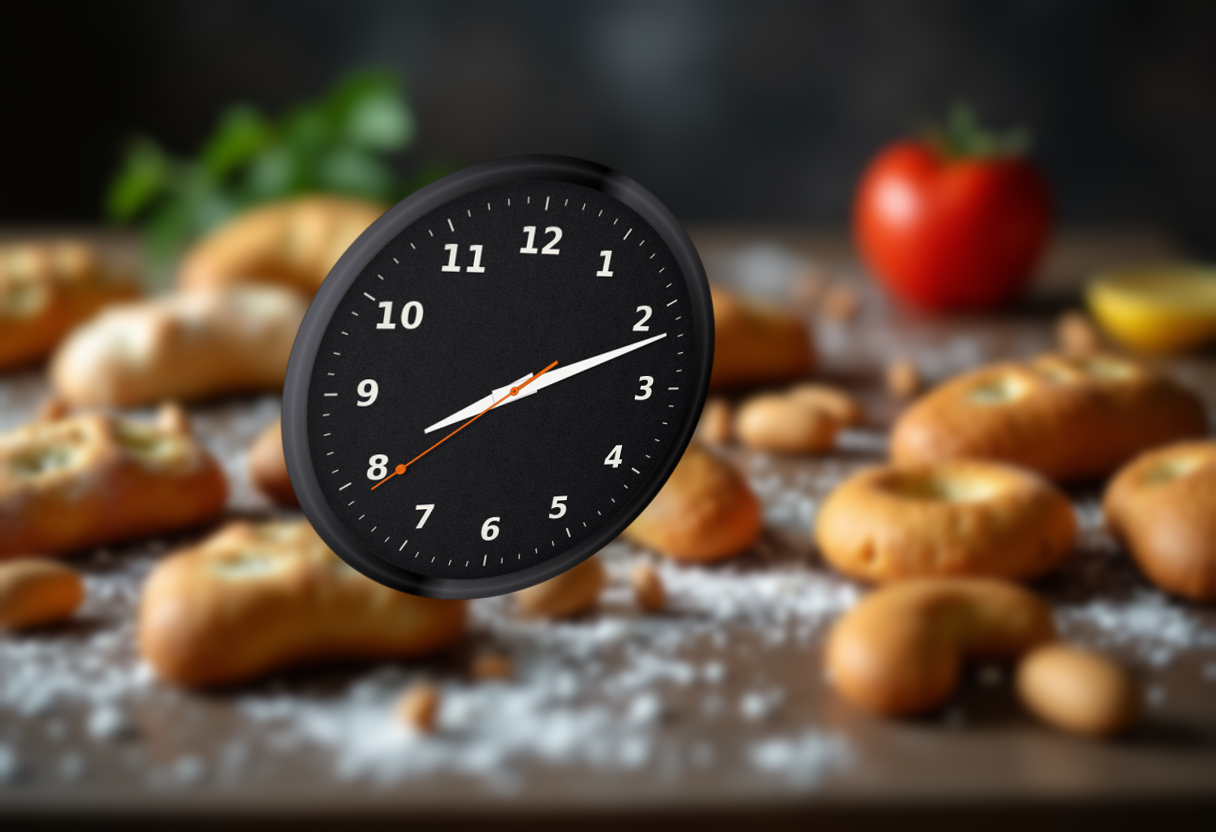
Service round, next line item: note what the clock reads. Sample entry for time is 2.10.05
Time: 8.11.39
